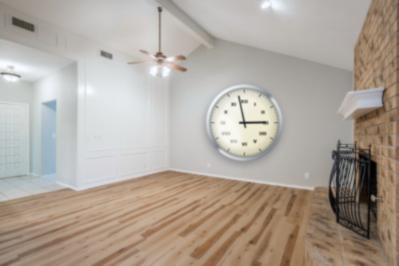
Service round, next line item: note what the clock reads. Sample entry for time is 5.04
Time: 2.58
